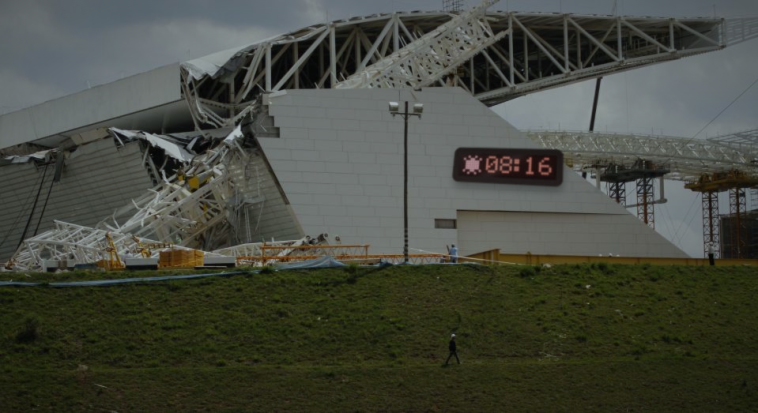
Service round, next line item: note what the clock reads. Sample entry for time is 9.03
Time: 8.16
